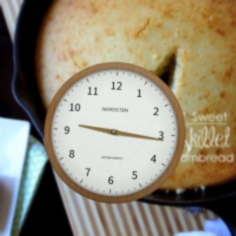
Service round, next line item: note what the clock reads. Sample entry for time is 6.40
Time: 9.16
